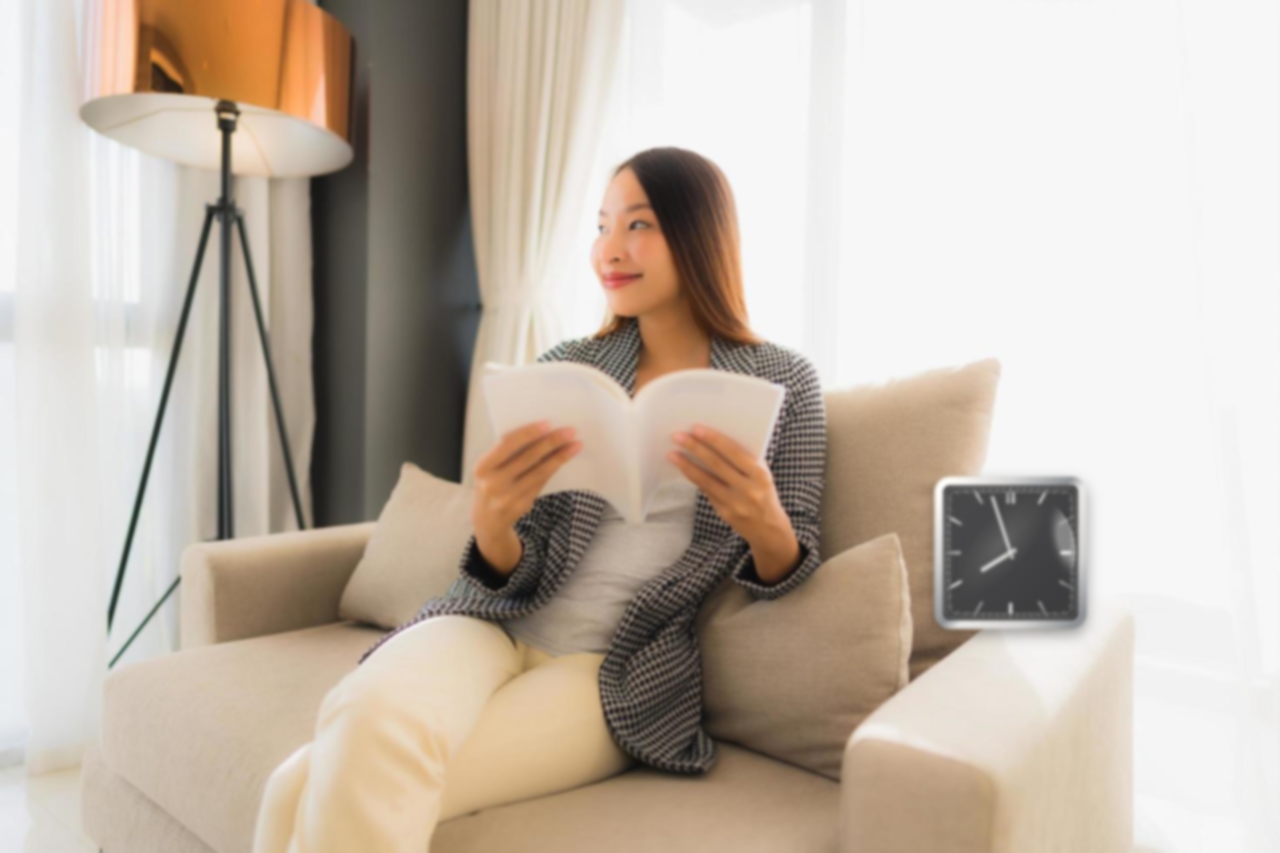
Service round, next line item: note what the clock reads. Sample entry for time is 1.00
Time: 7.57
